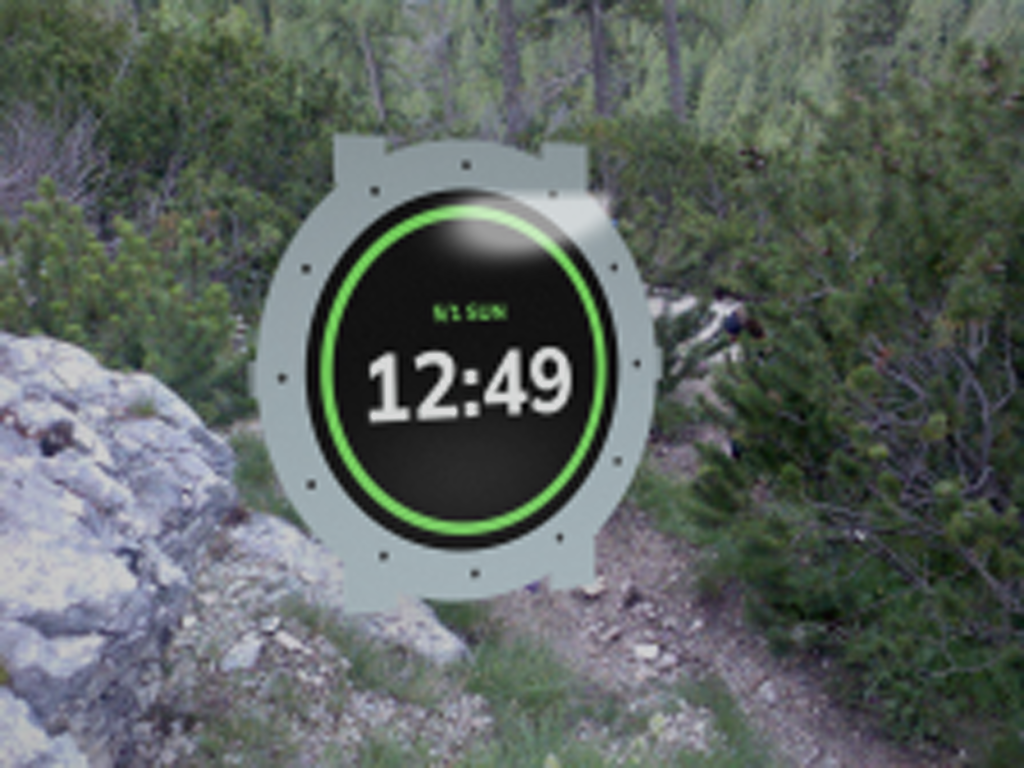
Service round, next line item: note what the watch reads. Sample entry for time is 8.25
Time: 12.49
